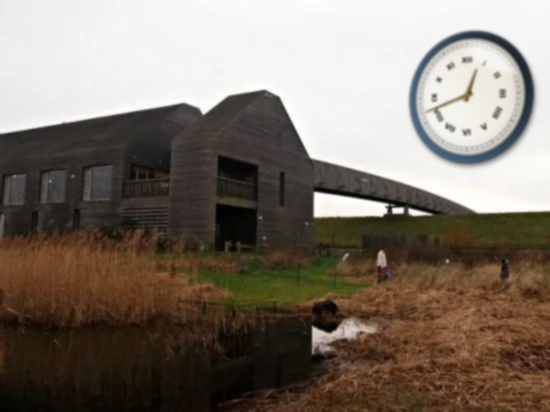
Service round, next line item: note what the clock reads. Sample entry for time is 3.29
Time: 12.42
